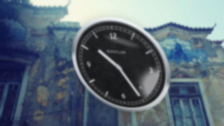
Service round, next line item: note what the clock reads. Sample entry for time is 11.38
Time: 10.25
